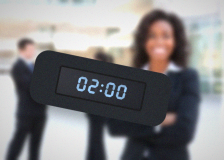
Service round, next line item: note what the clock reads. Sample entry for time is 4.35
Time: 2.00
